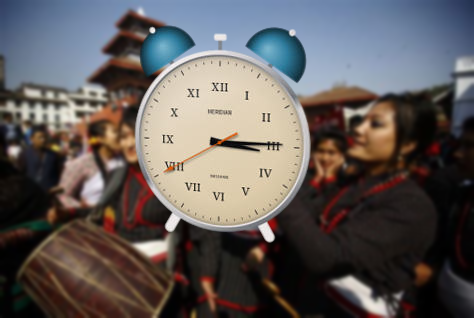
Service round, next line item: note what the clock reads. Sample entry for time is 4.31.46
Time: 3.14.40
